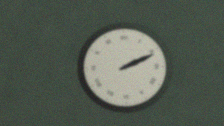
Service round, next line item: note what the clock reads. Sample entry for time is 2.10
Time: 2.11
